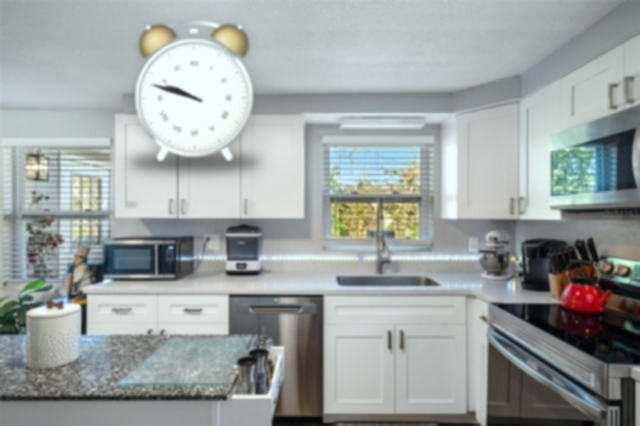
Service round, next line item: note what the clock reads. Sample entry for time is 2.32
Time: 9.48
